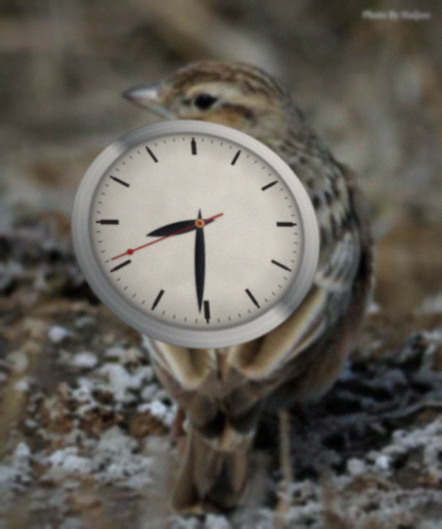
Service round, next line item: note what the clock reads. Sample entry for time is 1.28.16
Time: 8.30.41
